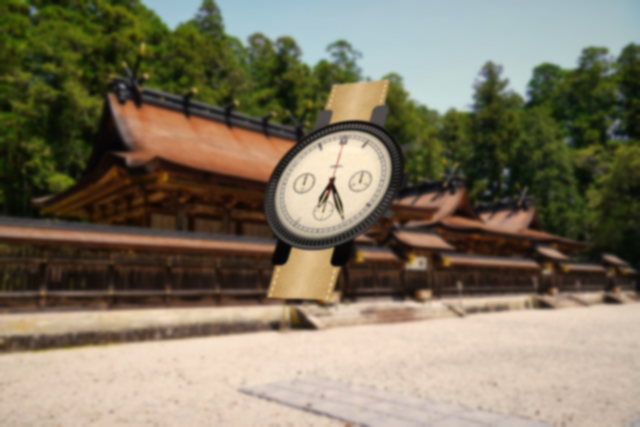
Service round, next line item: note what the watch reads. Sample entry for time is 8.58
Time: 6.25
